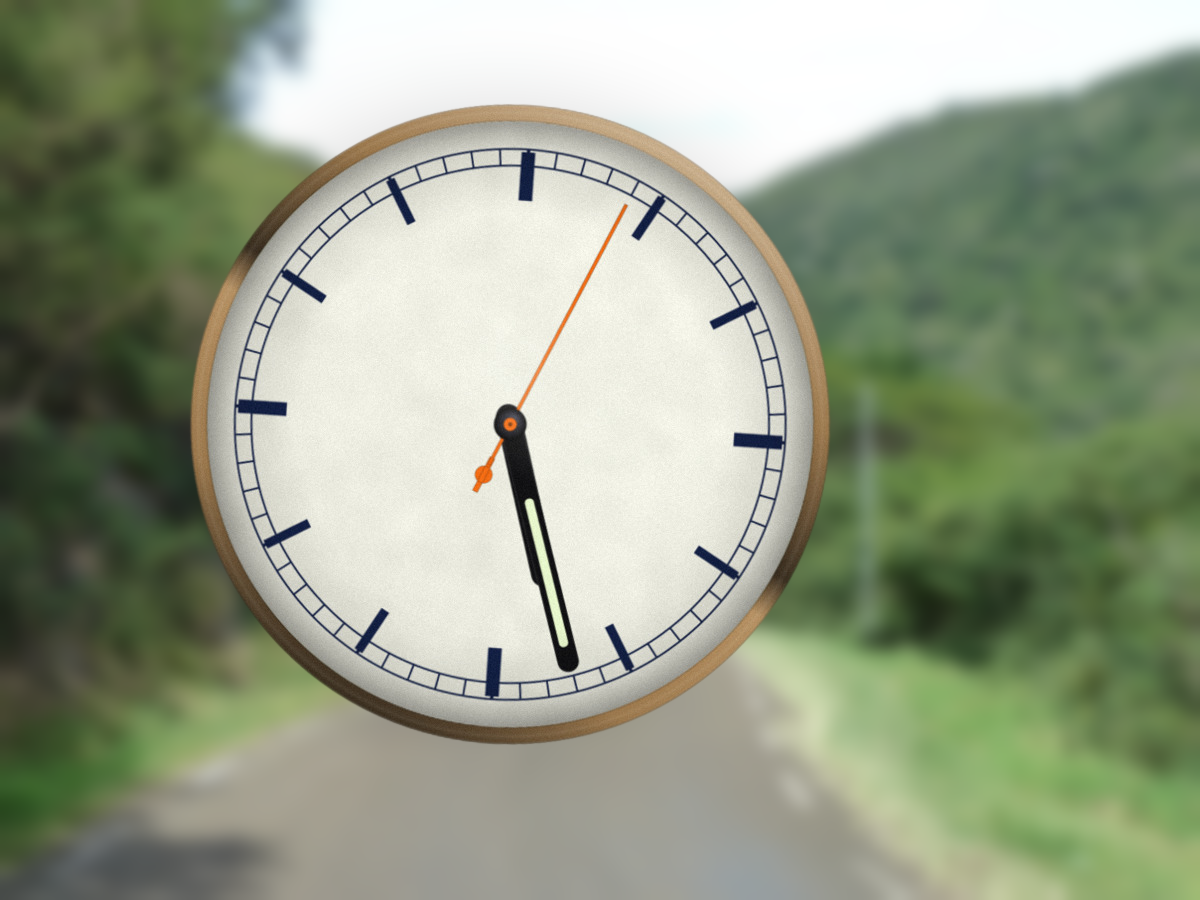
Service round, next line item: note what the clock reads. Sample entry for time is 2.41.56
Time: 5.27.04
